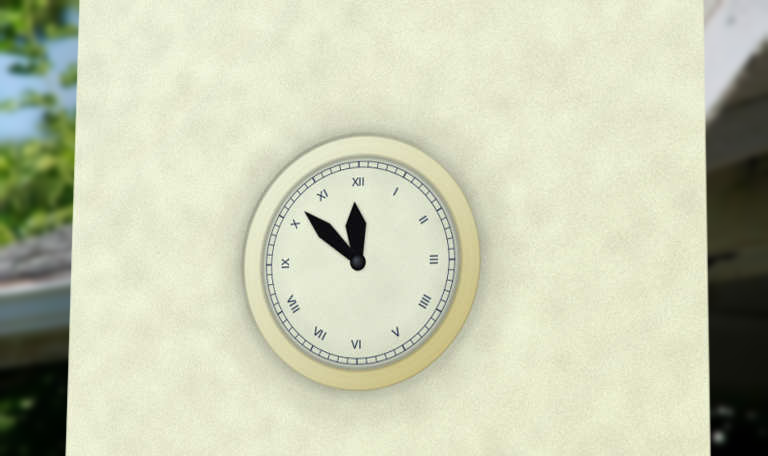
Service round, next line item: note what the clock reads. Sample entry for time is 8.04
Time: 11.52
